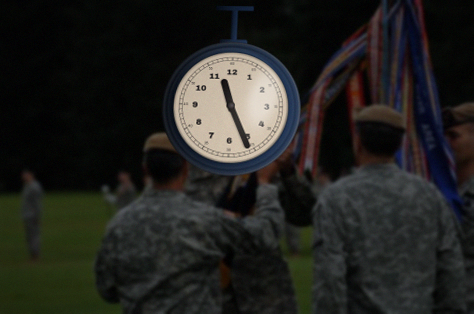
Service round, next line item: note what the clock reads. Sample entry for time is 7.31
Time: 11.26
